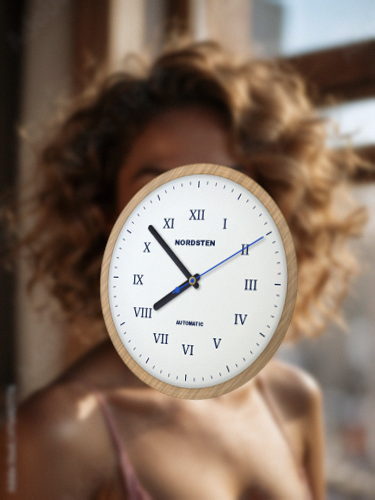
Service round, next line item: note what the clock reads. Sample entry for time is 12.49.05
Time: 7.52.10
